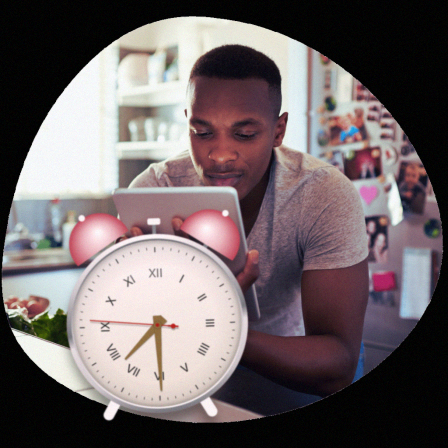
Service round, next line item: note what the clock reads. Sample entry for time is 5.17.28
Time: 7.29.46
